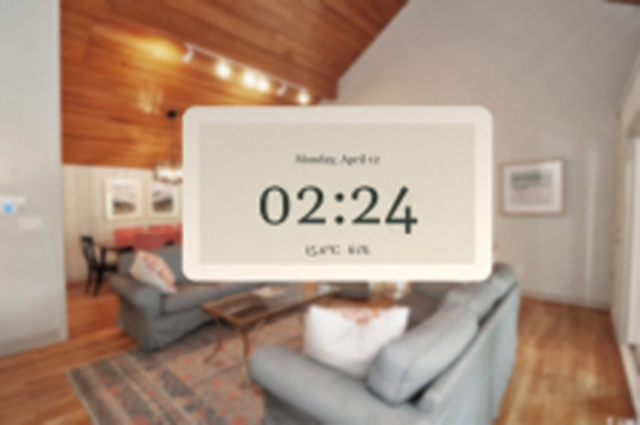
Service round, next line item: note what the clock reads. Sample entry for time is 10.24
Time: 2.24
